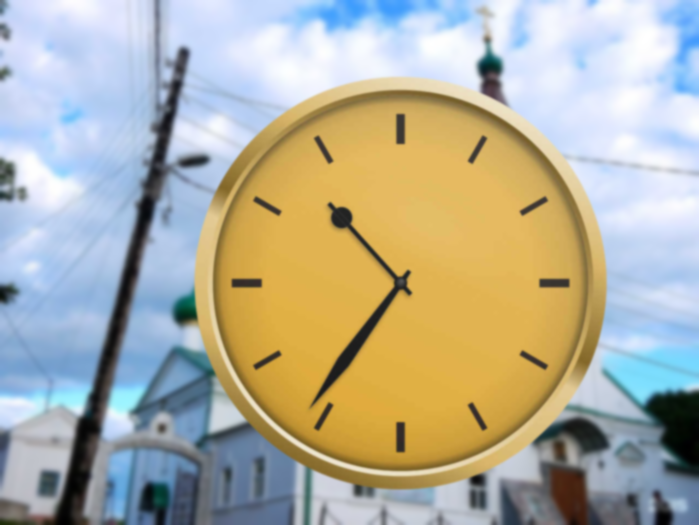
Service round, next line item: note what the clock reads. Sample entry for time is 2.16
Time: 10.36
